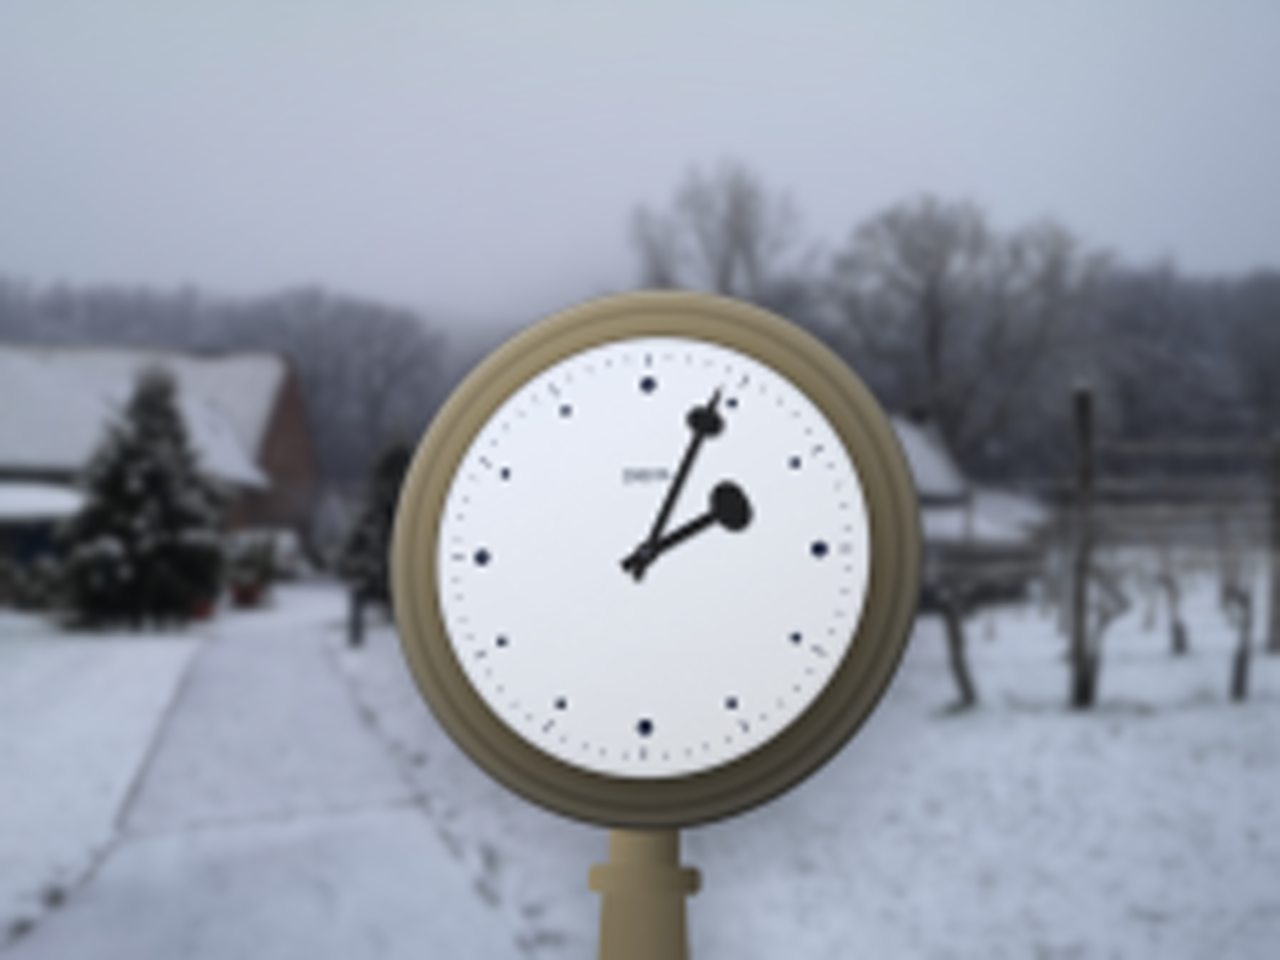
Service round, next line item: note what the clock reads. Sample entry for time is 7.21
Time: 2.04
